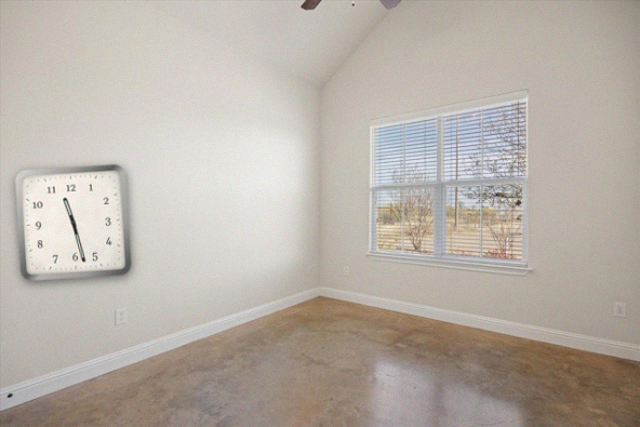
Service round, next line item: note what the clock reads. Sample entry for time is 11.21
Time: 11.28
